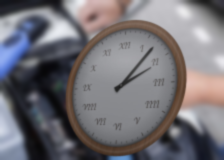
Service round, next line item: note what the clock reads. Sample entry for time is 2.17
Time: 2.07
